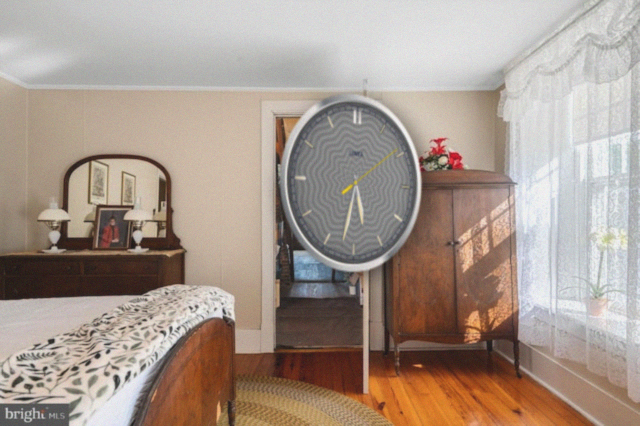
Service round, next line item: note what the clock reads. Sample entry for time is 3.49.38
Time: 5.32.09
